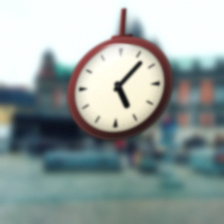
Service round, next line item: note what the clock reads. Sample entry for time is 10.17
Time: 5.07
